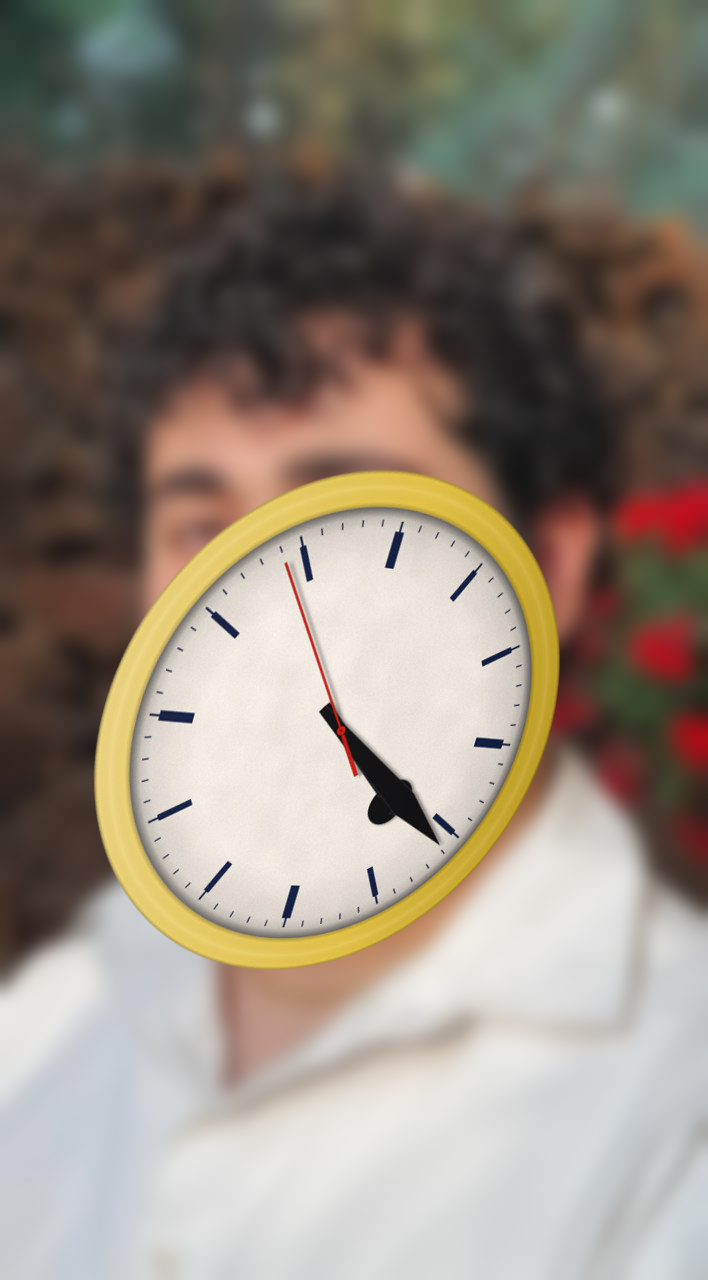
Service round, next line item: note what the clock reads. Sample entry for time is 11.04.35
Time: 4.20.54
